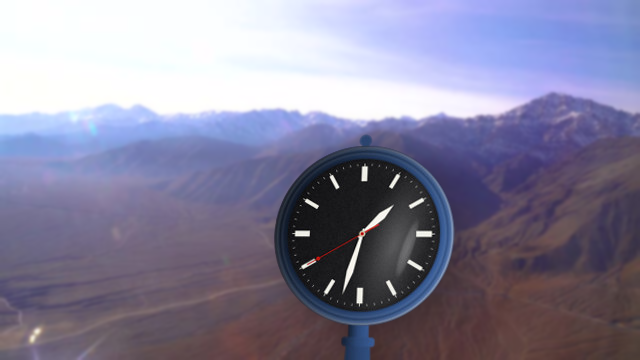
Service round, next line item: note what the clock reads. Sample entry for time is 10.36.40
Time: 1.32.40
